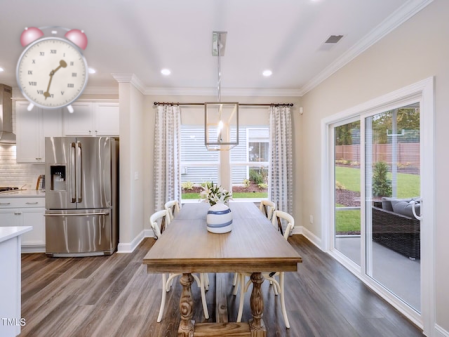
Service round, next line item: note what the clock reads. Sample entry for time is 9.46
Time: 1.32
